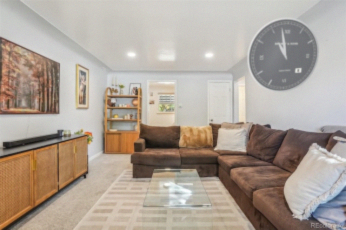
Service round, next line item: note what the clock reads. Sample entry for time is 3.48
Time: 10.58
